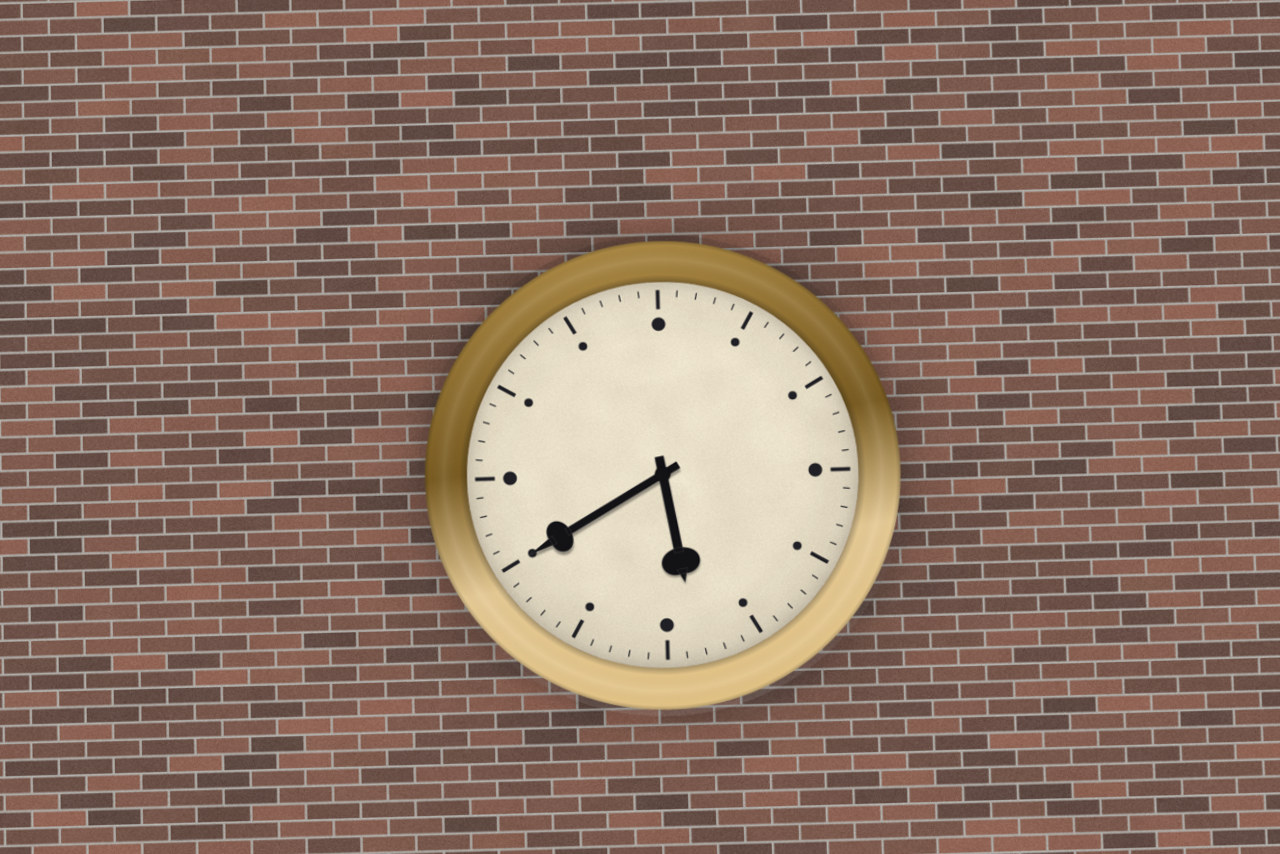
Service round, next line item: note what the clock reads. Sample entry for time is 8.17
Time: 5.40
